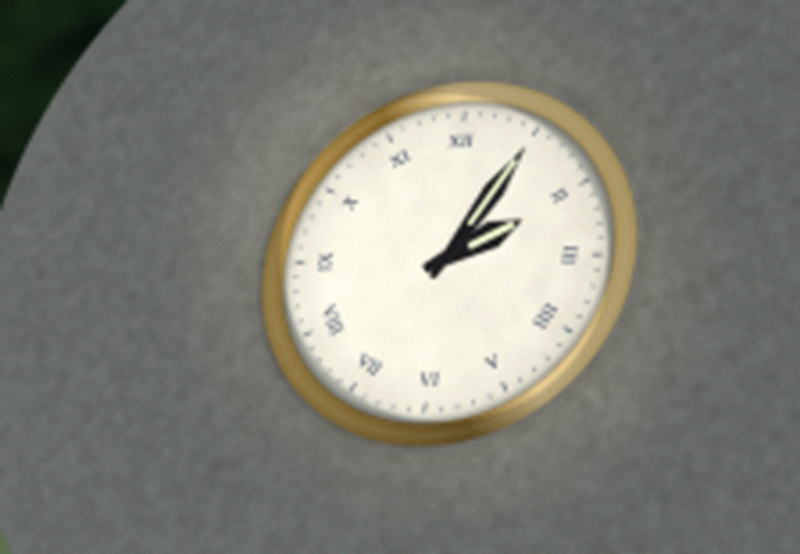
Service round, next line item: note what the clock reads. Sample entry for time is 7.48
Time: 2.05
